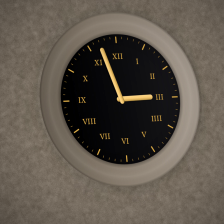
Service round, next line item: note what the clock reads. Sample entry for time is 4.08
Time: 2.57
